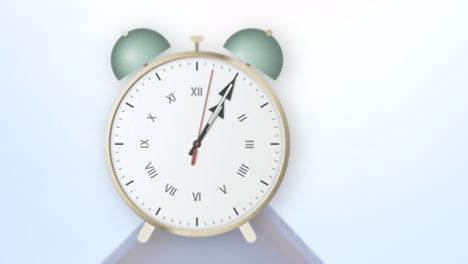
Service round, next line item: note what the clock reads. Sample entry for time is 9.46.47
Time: 1.05.02
